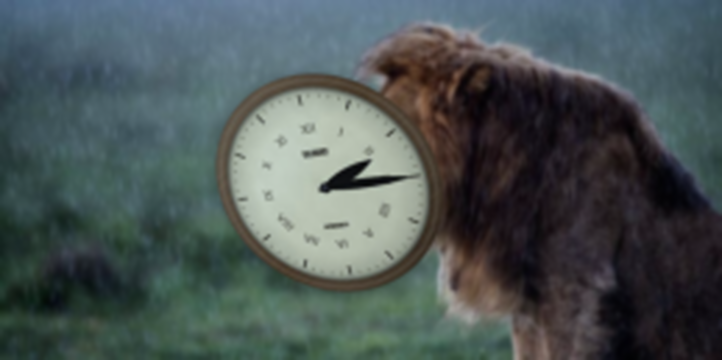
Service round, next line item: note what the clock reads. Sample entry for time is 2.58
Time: 2.15
